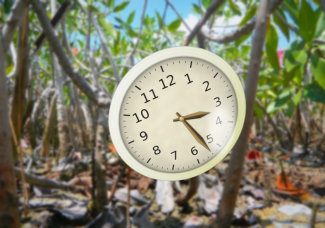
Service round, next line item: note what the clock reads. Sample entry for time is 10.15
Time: 3.27
